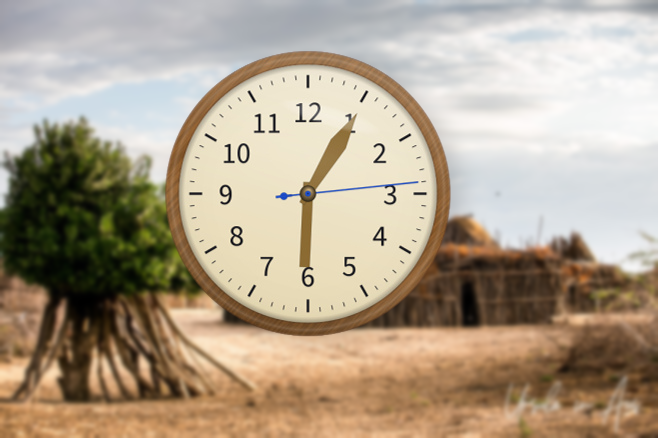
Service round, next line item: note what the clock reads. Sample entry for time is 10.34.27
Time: 6.05.14
